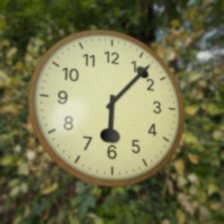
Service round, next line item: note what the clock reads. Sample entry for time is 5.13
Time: 6.07
